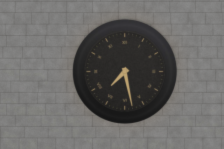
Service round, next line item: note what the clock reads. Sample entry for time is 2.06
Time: 7.28
